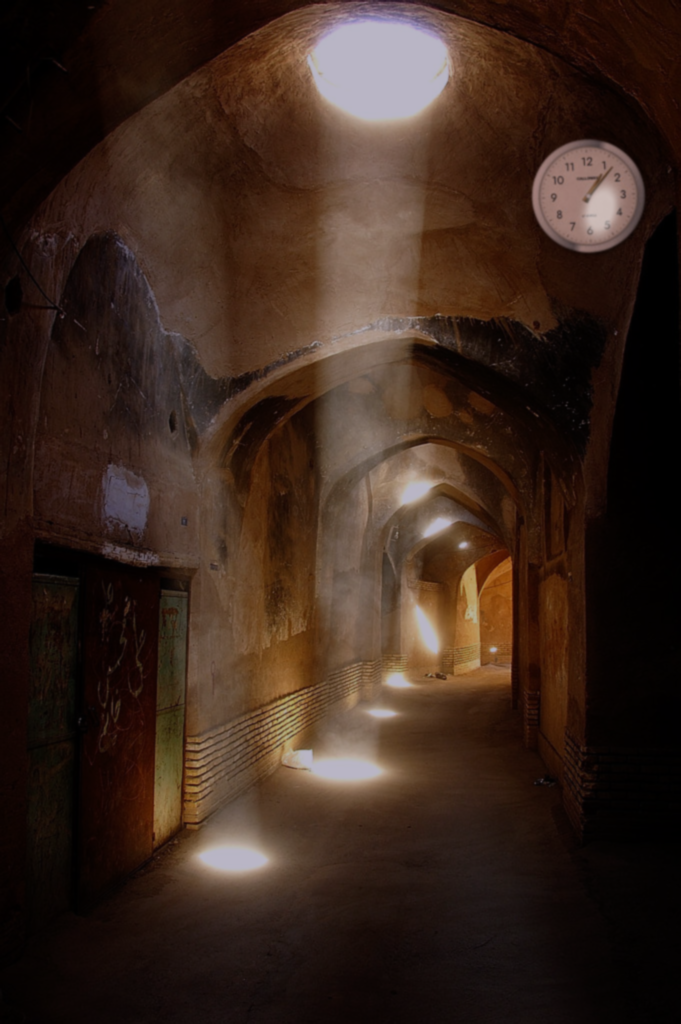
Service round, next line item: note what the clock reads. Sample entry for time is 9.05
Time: 1.07
